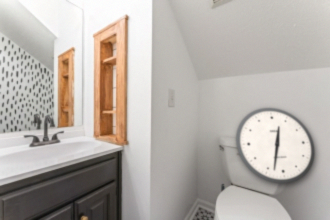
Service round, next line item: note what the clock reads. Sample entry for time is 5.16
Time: 12.33
